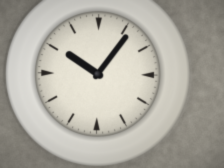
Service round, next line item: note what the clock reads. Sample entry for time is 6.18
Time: 10.06
